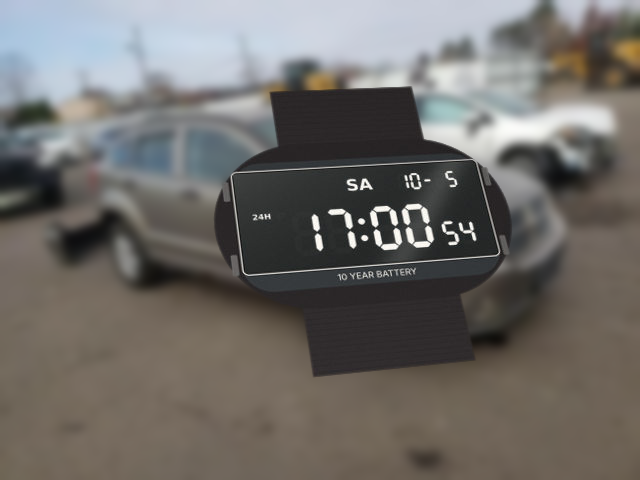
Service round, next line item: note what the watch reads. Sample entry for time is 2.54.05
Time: 17.00.54
